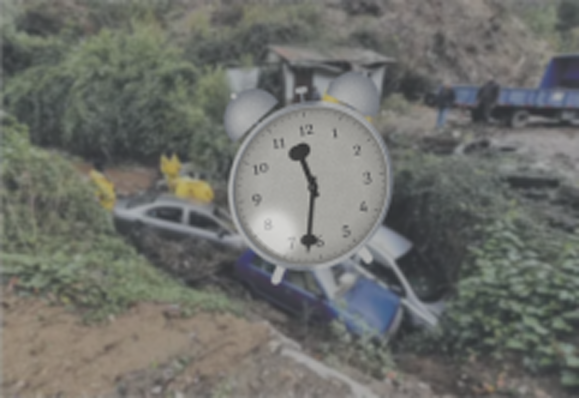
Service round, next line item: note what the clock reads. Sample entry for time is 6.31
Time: 11.32
